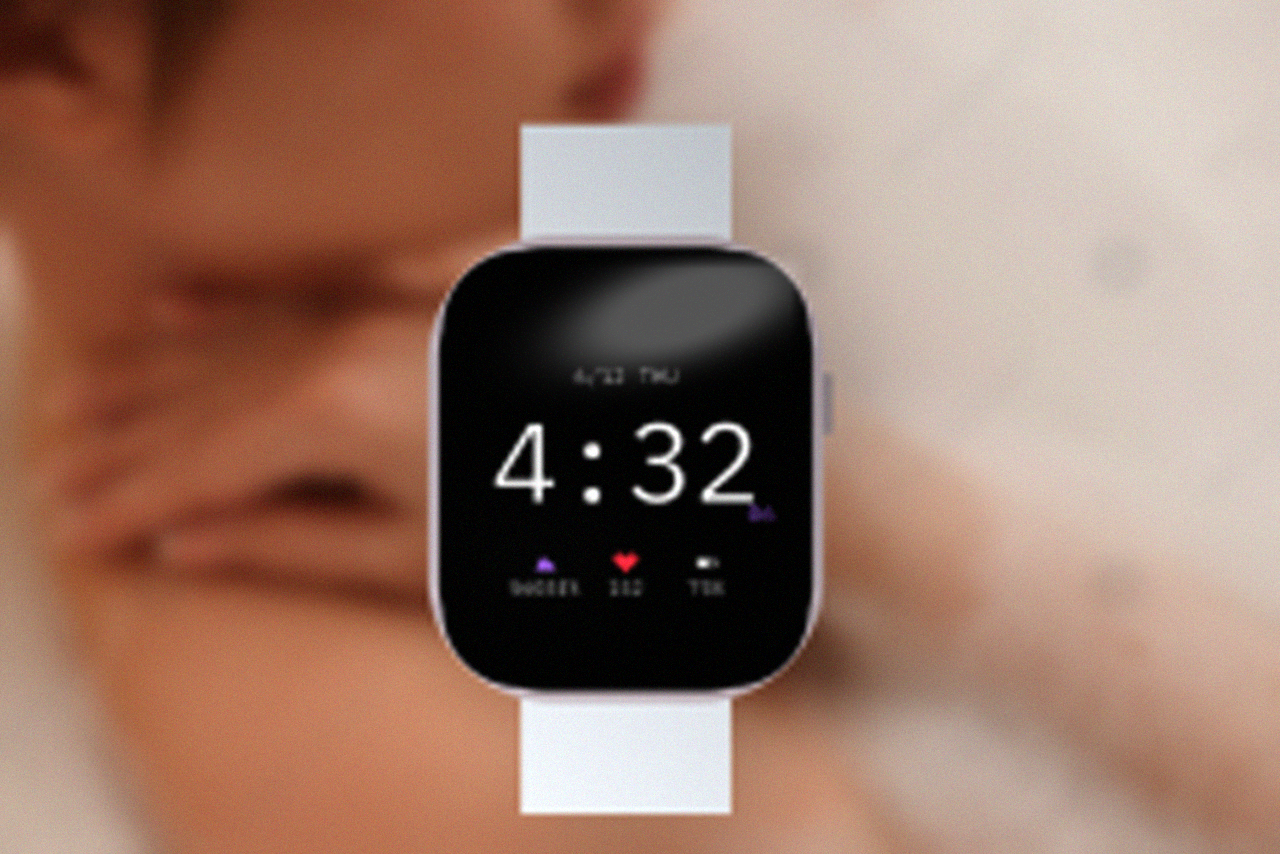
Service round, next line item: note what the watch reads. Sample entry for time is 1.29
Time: 4.32
